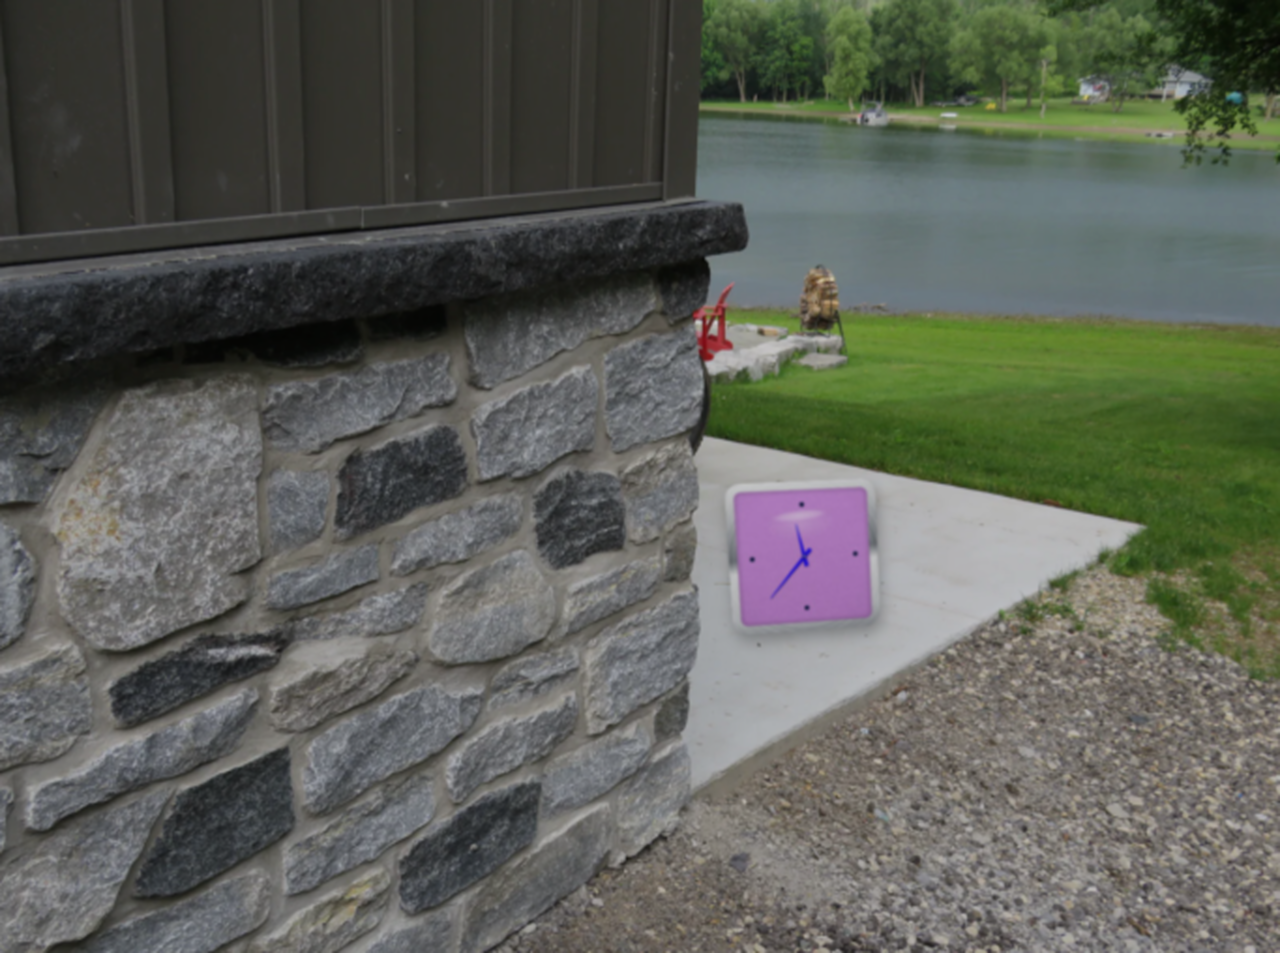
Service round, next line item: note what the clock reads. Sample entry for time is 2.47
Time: 11.37
